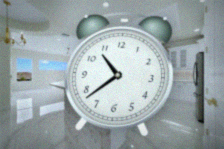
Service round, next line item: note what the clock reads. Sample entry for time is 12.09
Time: 10.38
